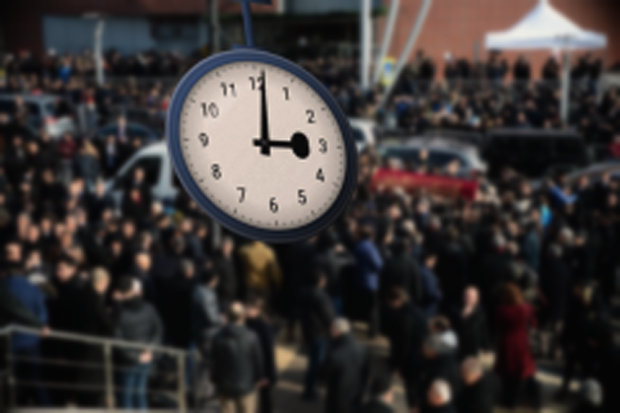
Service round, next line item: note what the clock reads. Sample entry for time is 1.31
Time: 3.01
